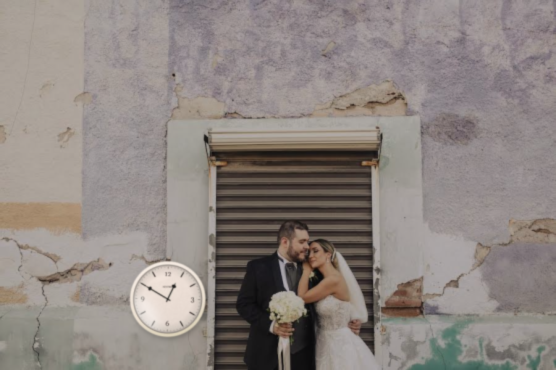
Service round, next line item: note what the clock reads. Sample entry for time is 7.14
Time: 12.50
